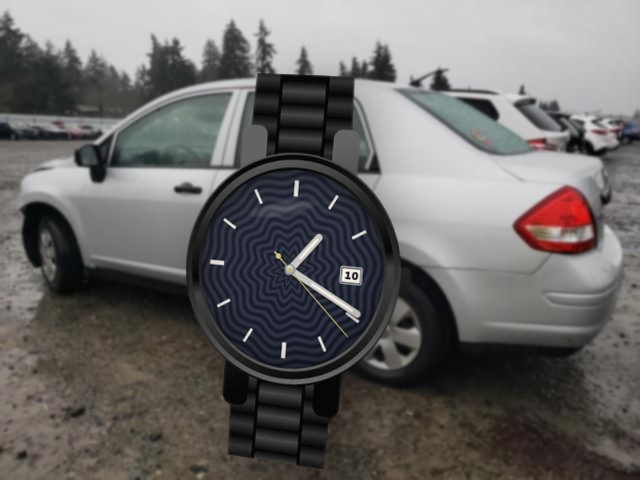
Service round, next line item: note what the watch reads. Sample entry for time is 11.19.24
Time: 1.19.22
